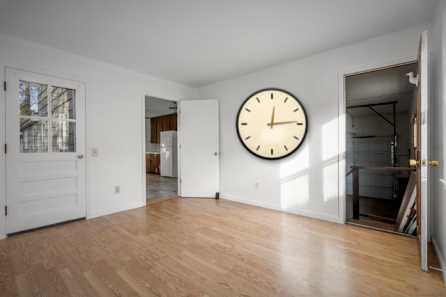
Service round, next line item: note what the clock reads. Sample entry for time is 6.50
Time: 12.14
